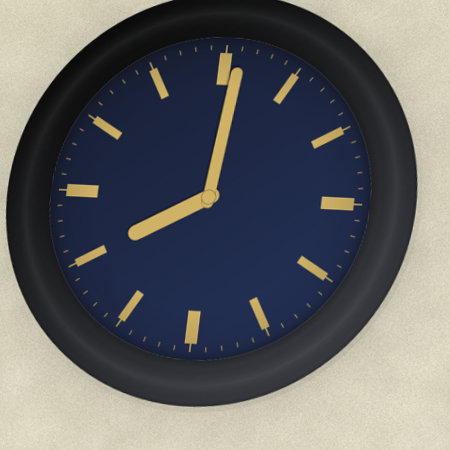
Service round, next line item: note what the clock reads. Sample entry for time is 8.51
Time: 8.01
